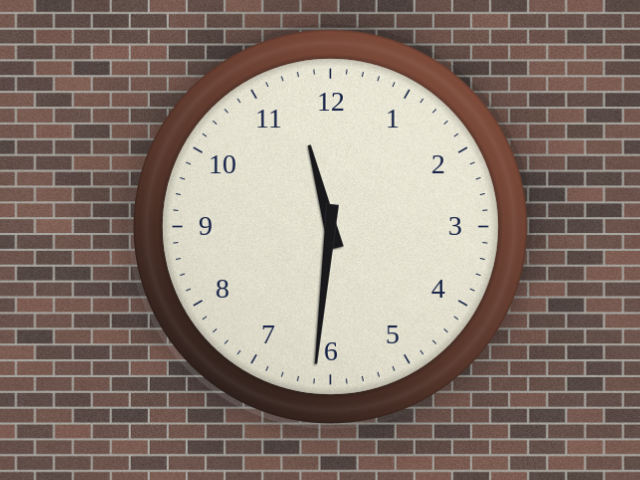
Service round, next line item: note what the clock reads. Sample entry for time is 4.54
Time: 11.31
